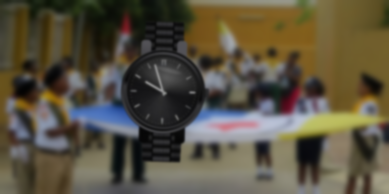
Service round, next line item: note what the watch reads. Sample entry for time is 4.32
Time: 9.57
